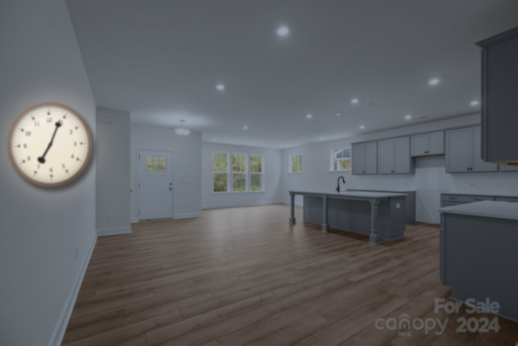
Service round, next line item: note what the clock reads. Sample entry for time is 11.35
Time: 7.04
